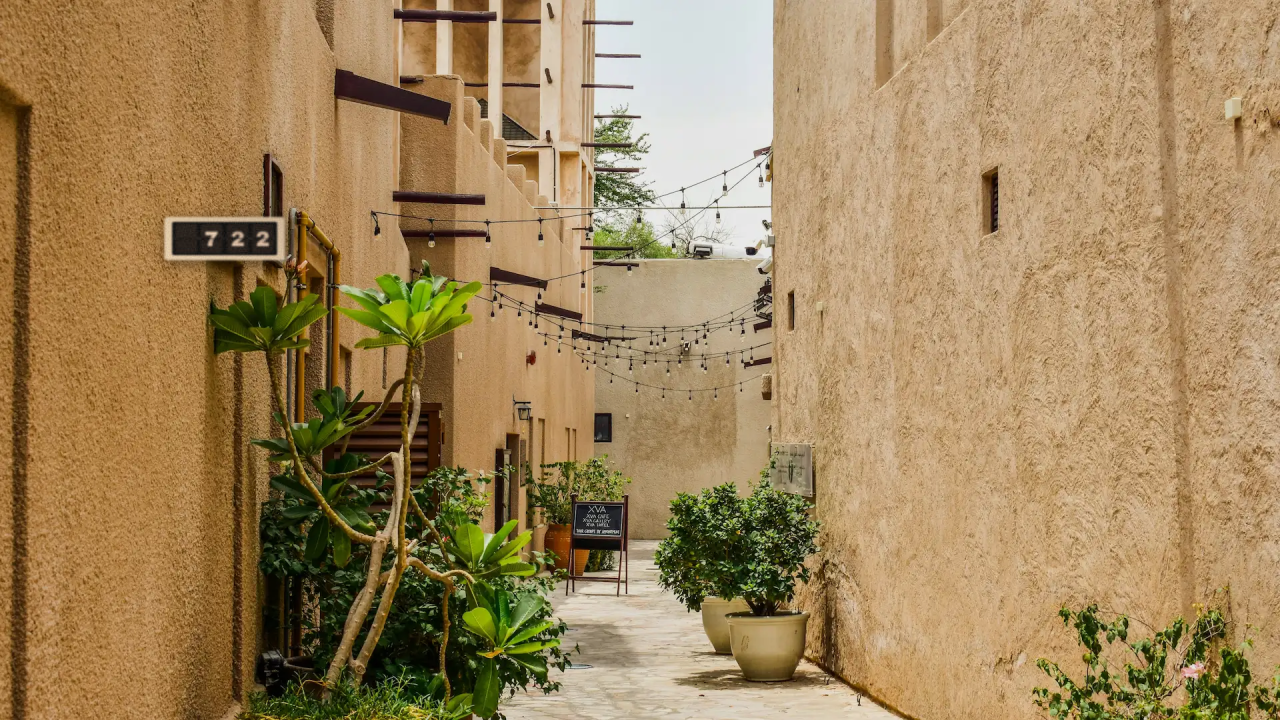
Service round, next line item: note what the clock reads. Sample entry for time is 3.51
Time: 7.22
